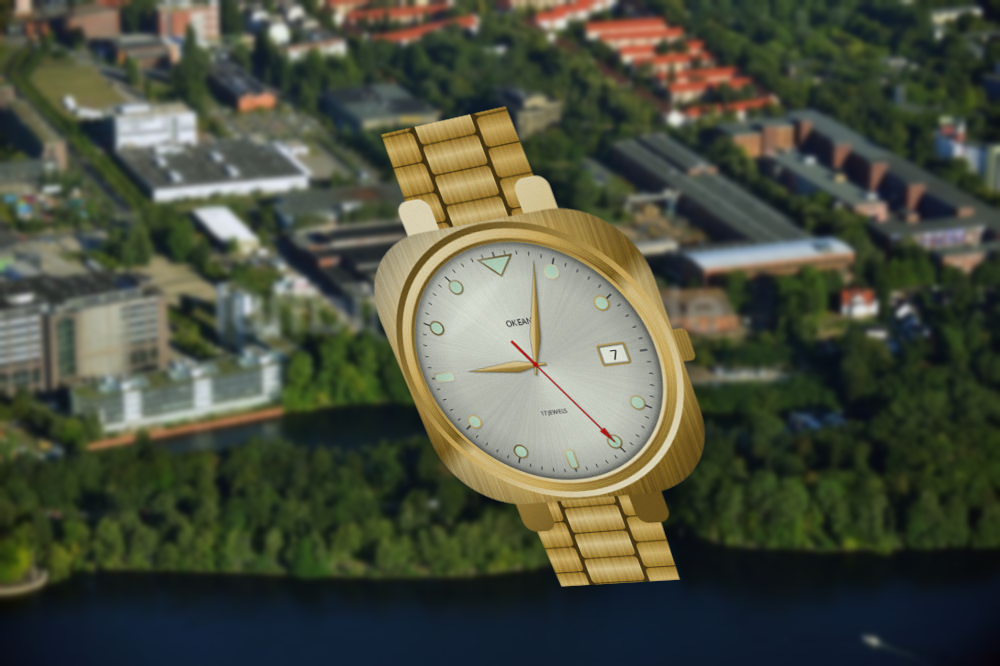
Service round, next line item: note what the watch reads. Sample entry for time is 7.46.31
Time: 9.03.25
